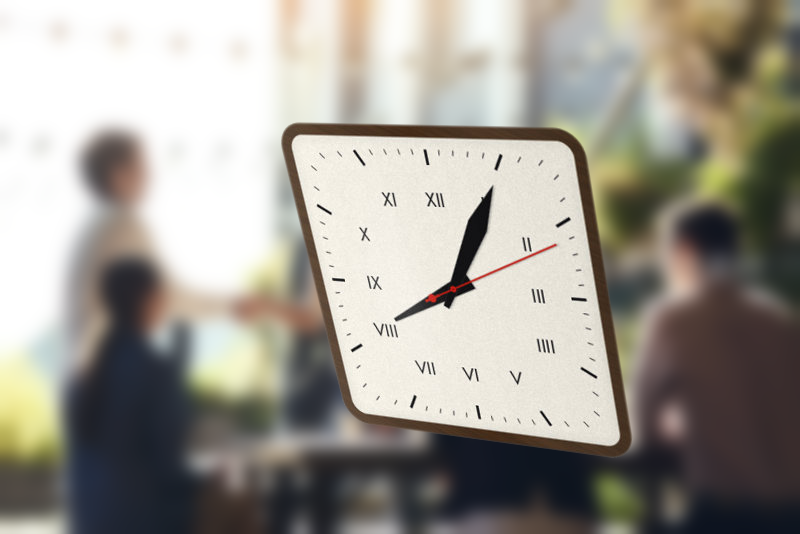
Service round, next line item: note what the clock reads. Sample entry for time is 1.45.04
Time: 8.05.11
